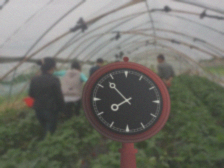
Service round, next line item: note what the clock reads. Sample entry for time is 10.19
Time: 7.53
